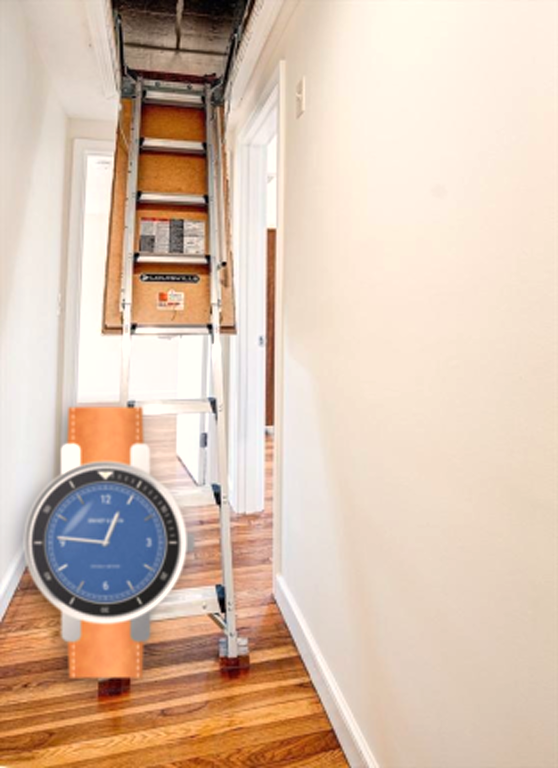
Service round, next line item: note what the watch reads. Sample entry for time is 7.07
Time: 12.46
